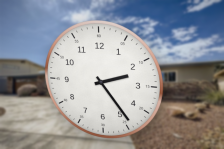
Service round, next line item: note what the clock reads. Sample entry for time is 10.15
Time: 2.24
